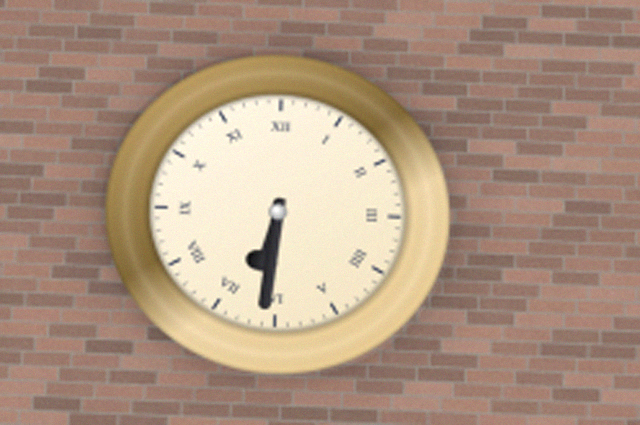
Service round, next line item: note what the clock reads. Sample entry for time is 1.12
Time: 6.31
